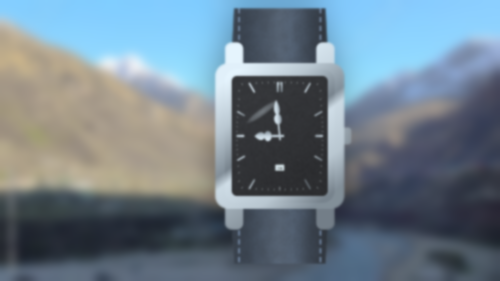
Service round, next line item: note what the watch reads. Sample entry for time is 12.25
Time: 8.59
